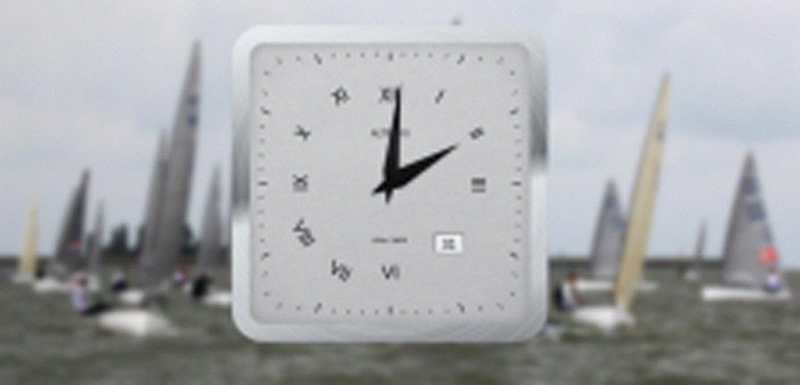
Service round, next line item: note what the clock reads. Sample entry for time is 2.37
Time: 2.01
